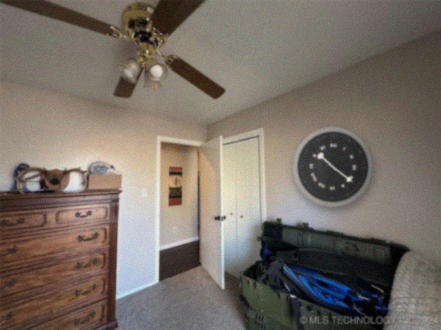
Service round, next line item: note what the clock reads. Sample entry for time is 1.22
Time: 10.21
